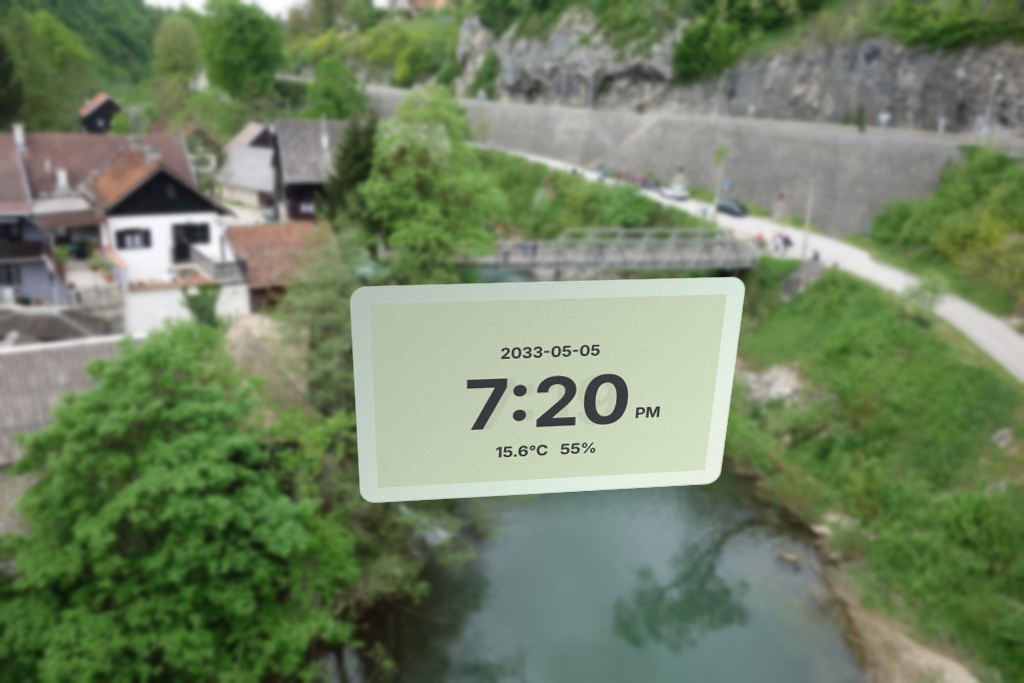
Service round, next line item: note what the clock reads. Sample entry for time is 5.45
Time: 7.20
